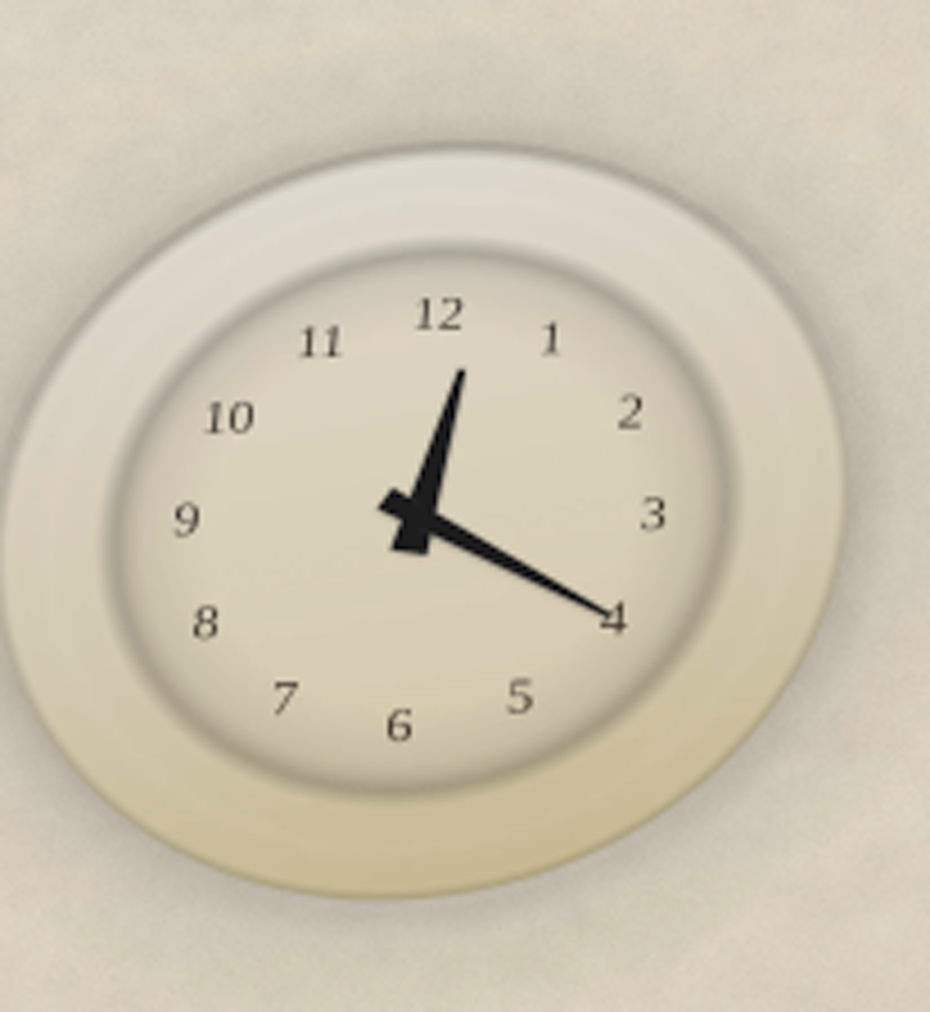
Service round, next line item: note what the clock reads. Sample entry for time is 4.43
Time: 12.20
